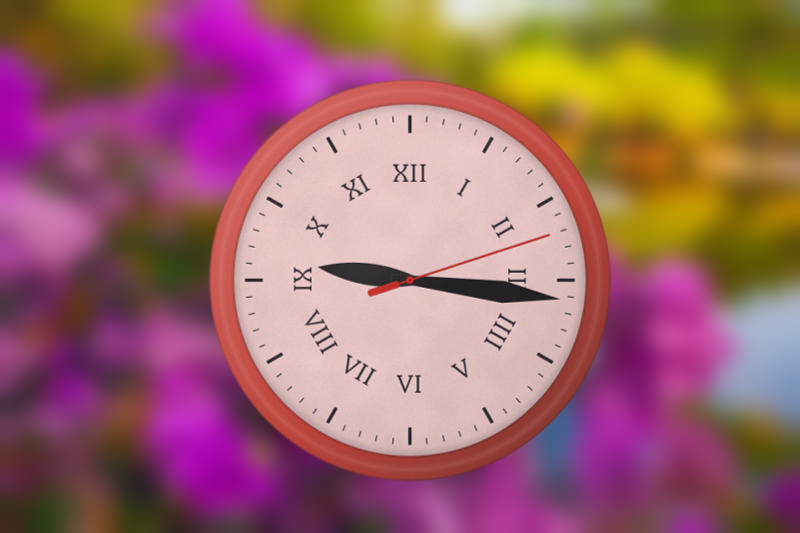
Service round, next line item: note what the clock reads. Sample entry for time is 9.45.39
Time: 9.16.12
